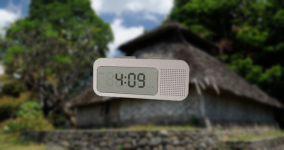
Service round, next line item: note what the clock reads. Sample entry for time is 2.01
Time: 4.09
